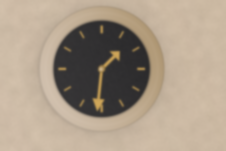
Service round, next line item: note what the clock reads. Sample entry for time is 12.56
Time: 1.31
